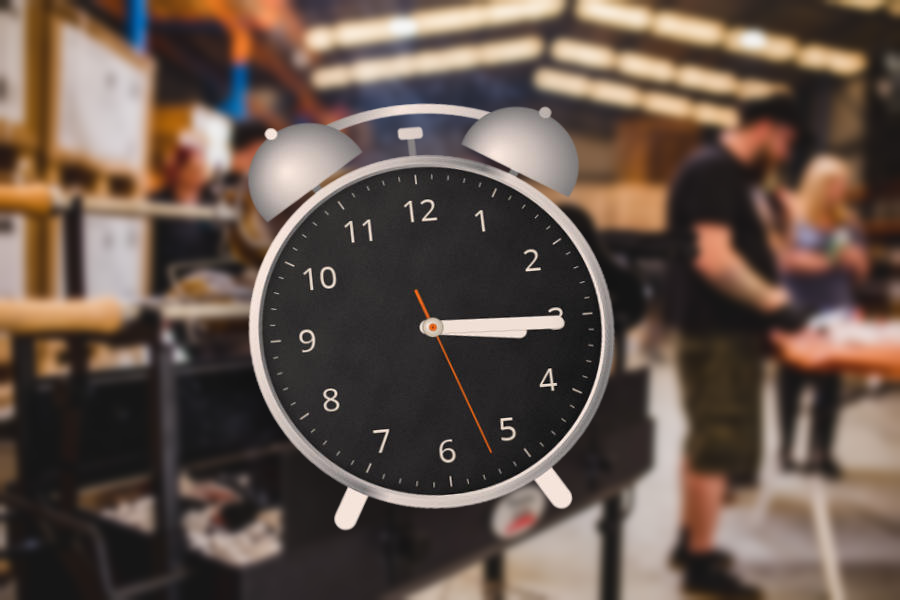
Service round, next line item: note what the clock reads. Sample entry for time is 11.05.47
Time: 3.15.27
